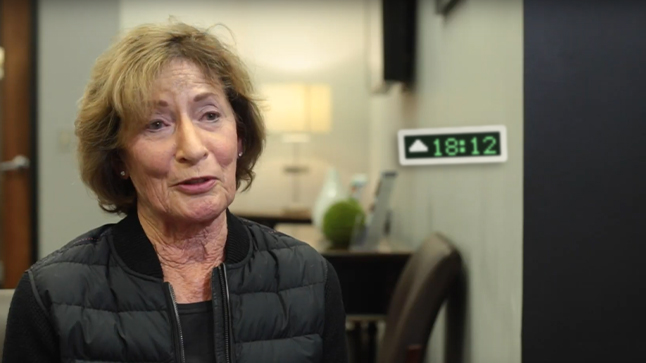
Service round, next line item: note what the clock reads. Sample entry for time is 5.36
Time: 18.12
